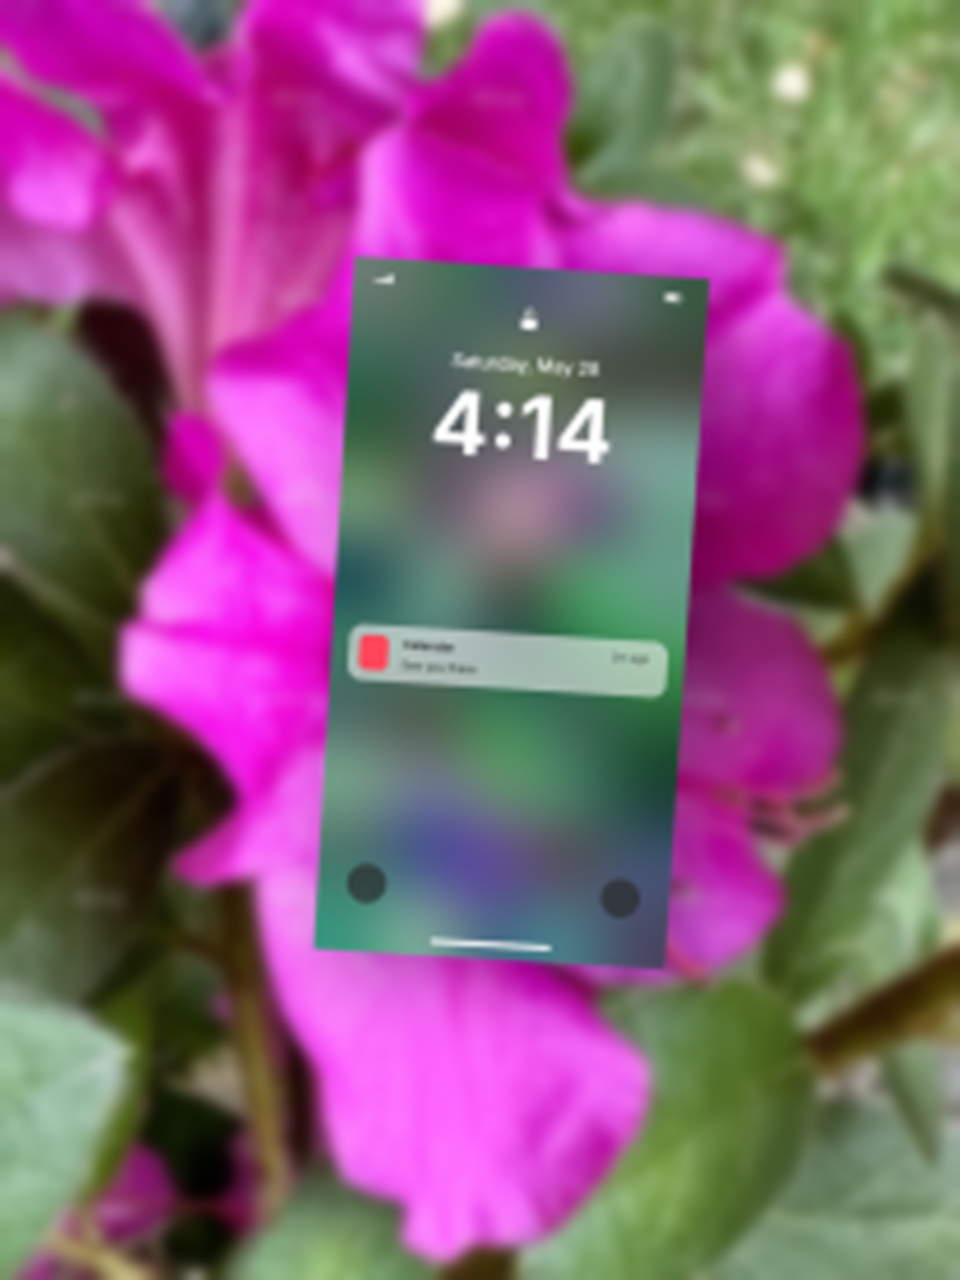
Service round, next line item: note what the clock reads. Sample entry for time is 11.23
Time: 4.14
